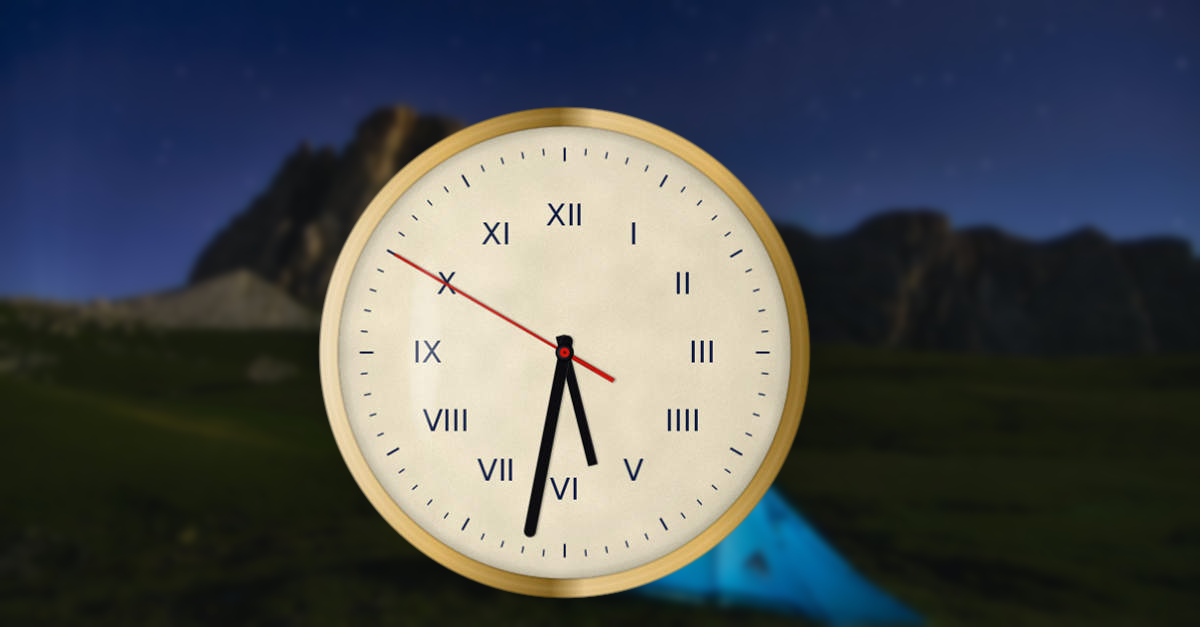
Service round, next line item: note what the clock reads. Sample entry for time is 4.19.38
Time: 5.31.50
